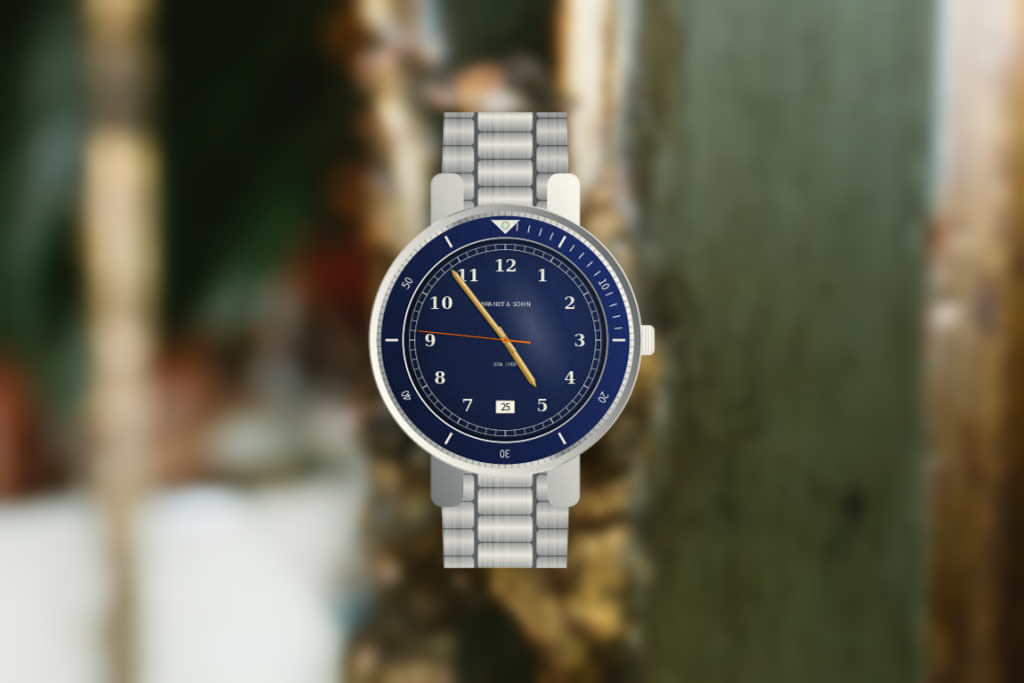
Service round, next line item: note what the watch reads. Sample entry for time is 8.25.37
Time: 4.53.46
